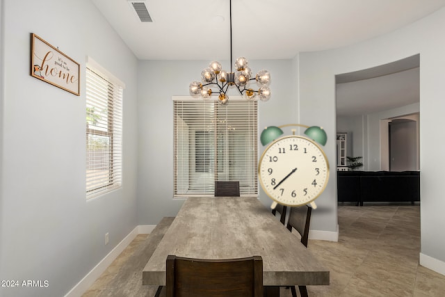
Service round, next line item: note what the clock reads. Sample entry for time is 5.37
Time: 7.38
